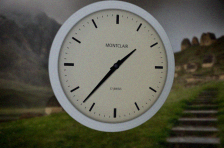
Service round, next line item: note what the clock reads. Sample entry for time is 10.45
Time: 1.37
